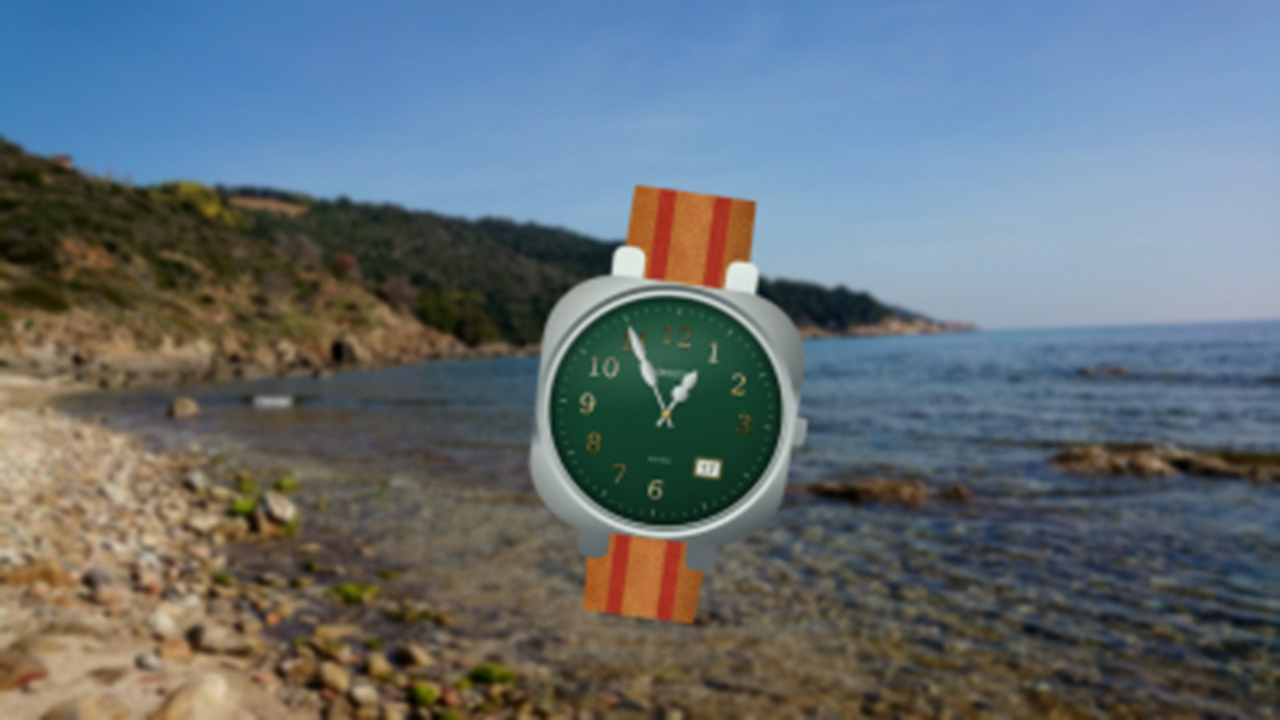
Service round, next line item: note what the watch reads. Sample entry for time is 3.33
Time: 12.55
